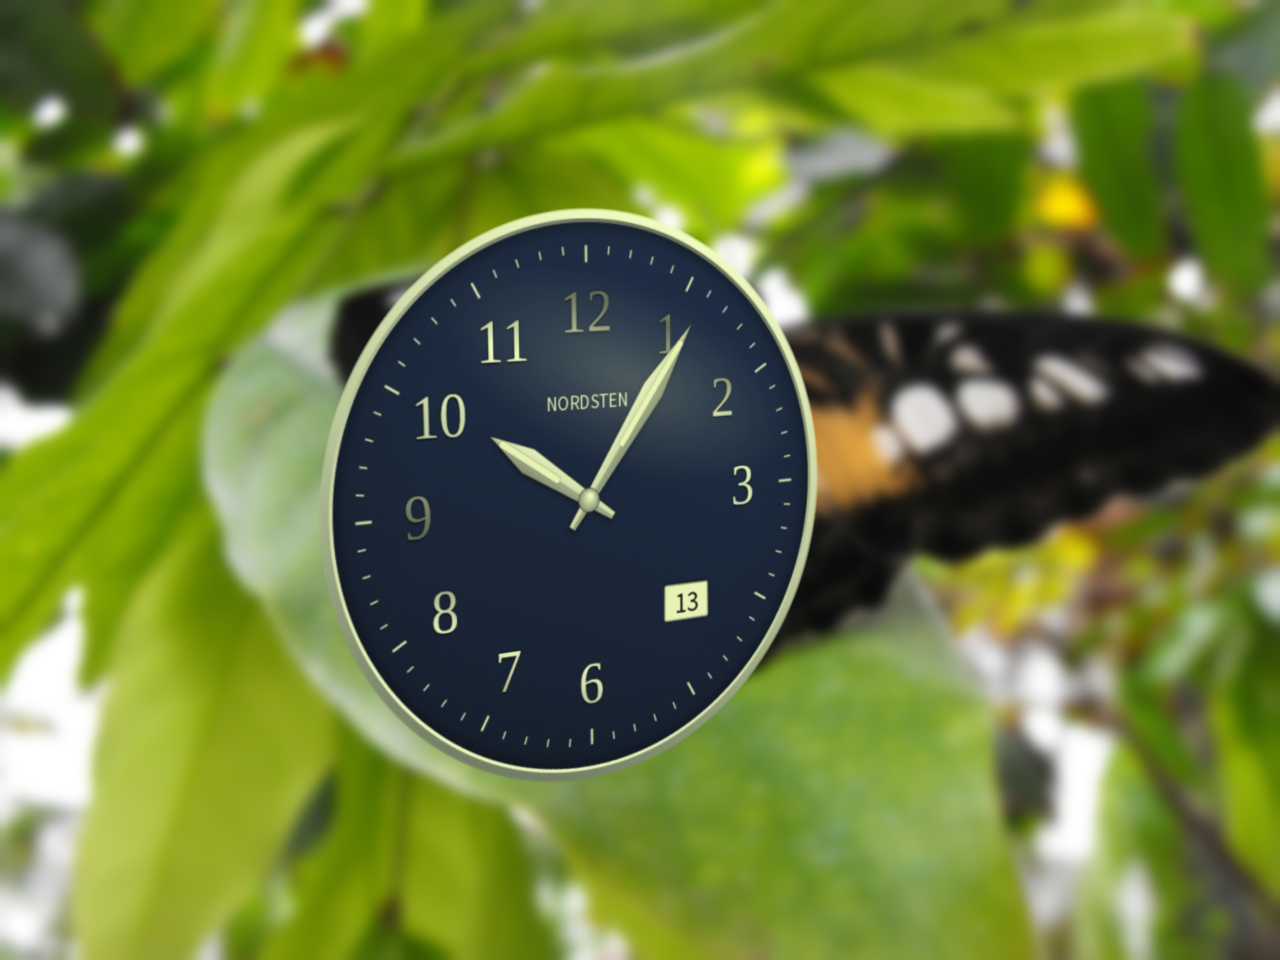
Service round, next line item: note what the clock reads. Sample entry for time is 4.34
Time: 10.06
